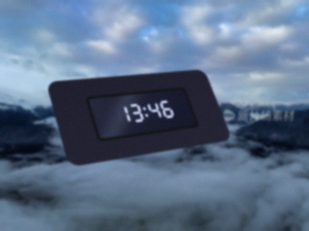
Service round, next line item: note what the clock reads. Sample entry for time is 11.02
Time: 13.46
